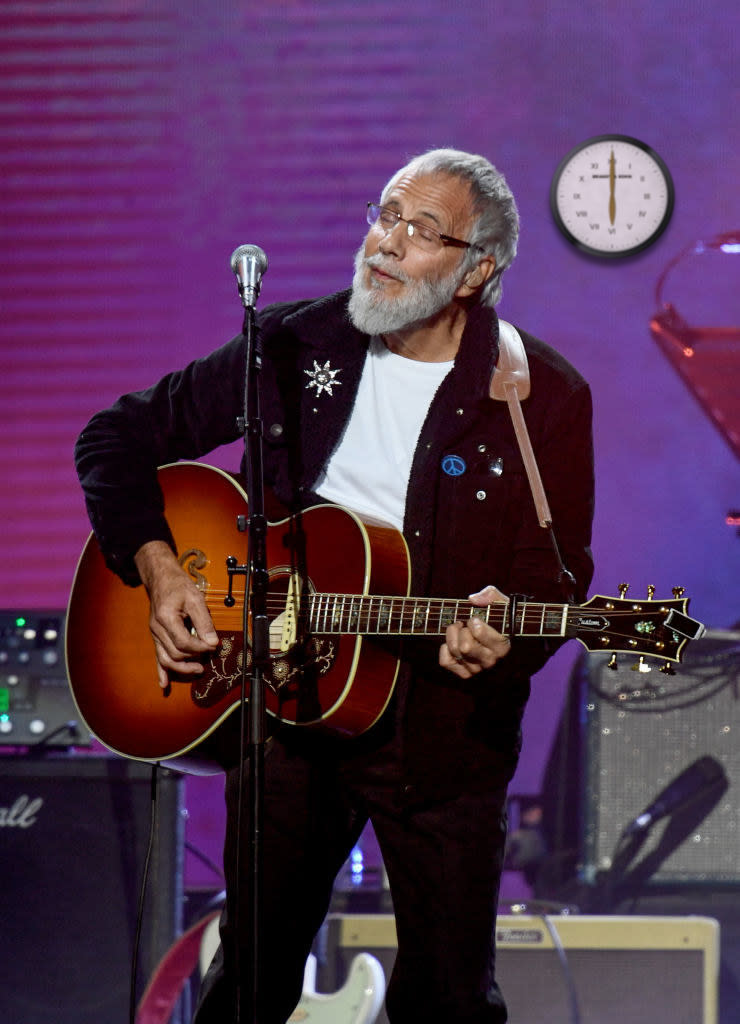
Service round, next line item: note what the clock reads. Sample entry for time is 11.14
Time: 6.00
